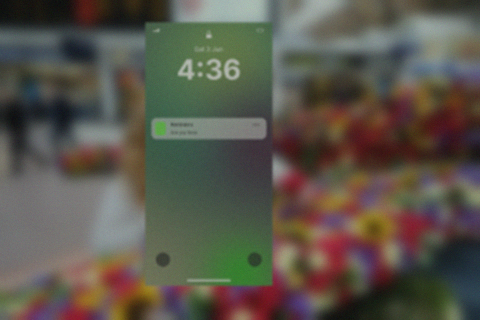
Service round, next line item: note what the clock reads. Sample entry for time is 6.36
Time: 4.36
